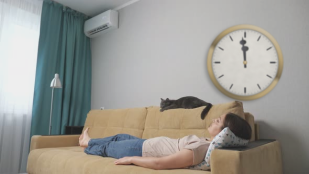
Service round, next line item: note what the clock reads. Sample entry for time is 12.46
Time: 11.59
